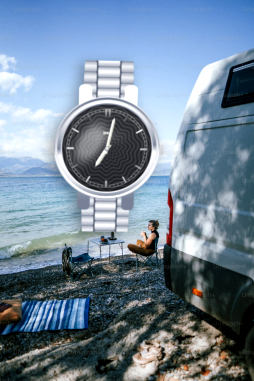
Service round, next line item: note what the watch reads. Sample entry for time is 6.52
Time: 7.02
